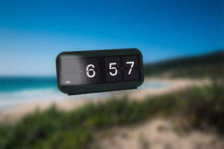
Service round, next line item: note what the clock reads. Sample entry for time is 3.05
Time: 6.57
